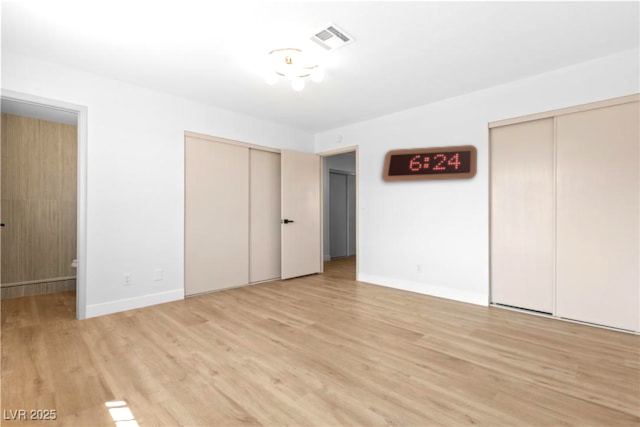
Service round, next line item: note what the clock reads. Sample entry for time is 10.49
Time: 6.24
